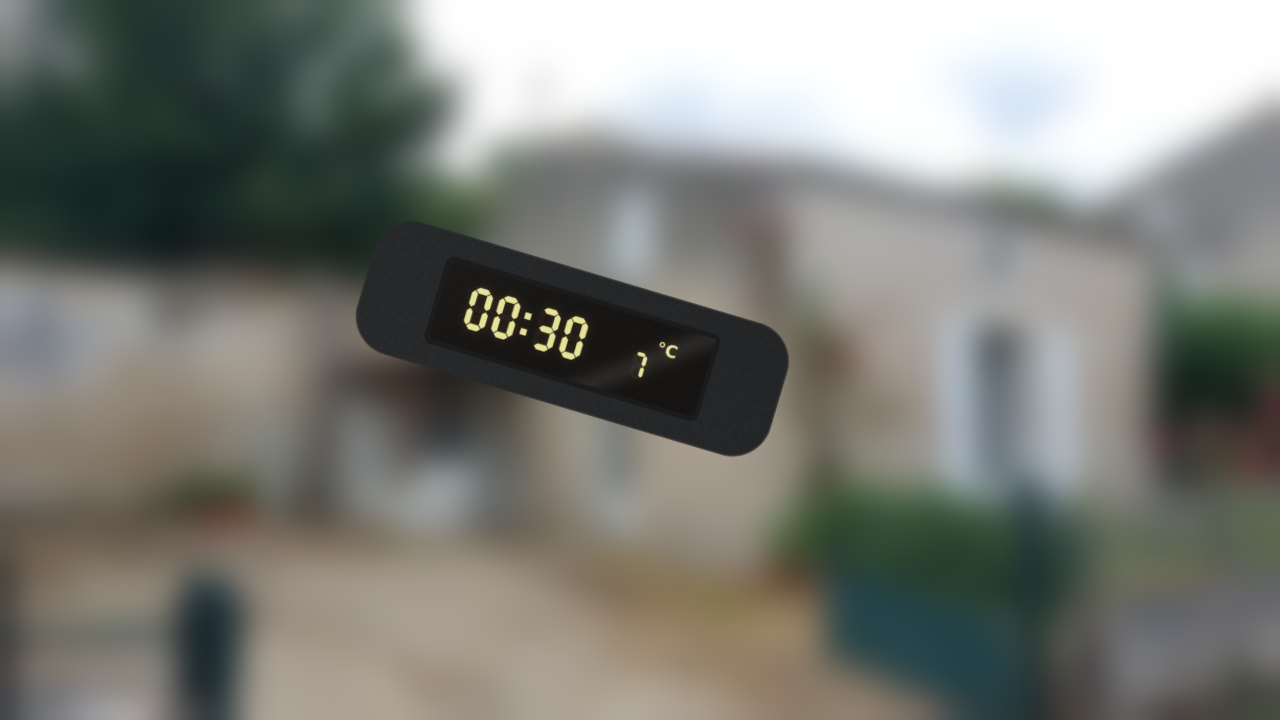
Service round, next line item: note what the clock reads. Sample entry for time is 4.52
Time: 0.30
